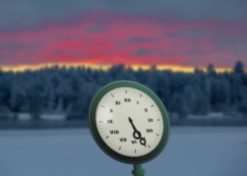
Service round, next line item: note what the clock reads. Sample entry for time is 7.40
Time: 5.26
